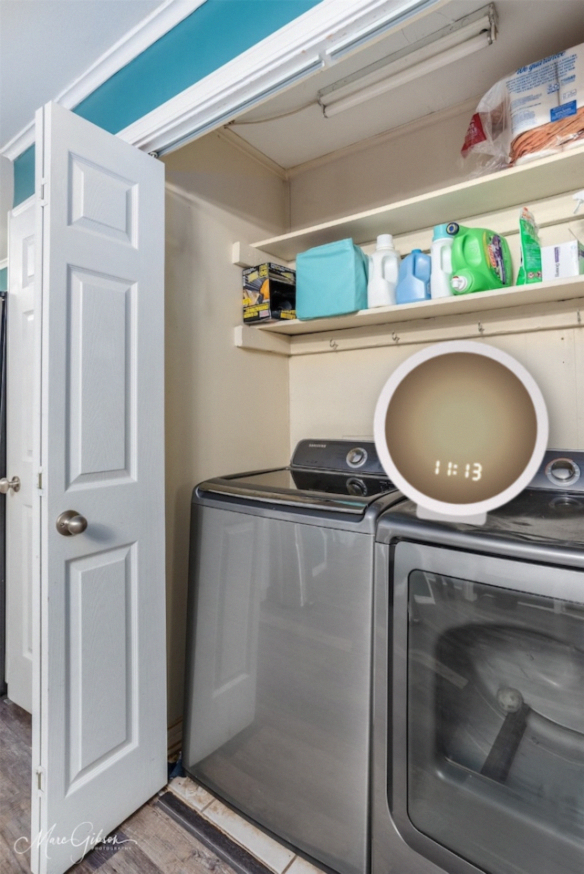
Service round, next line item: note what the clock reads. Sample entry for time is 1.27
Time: 11.13
